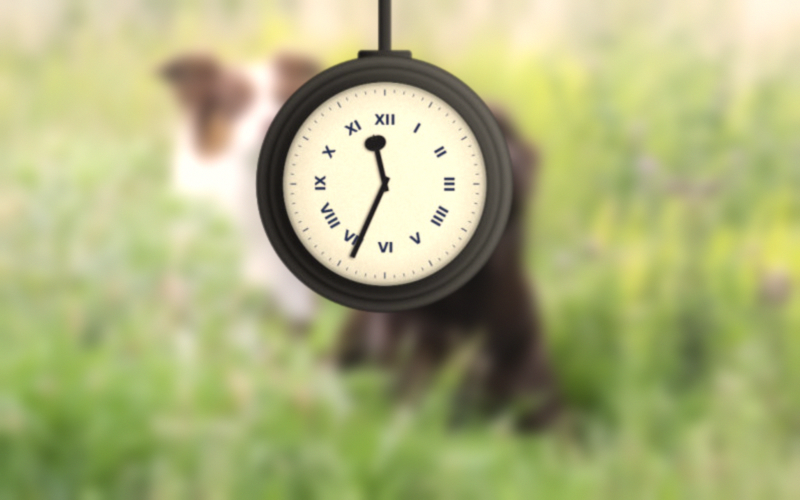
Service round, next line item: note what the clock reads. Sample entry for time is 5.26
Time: 11.34
